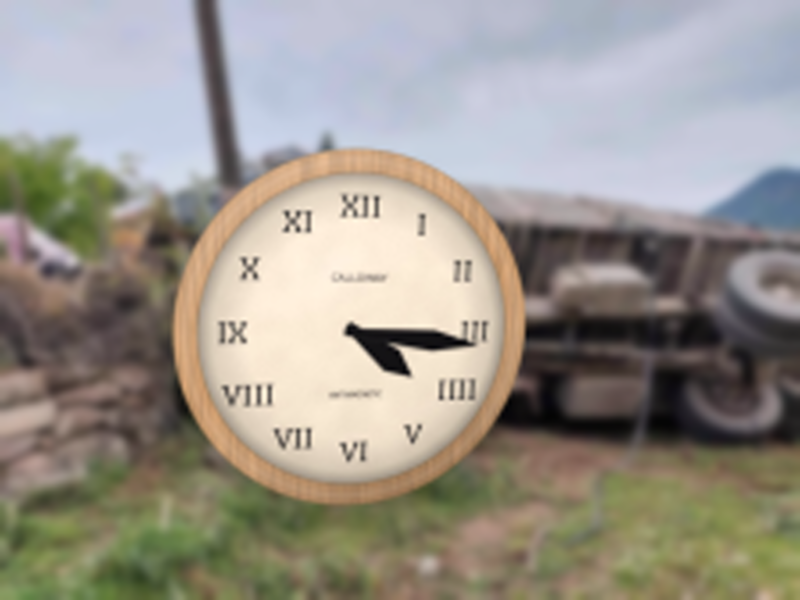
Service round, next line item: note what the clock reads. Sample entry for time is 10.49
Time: 4.16
